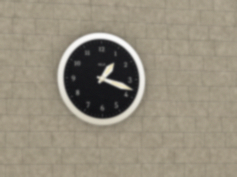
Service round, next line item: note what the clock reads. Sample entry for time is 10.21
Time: 1.18
